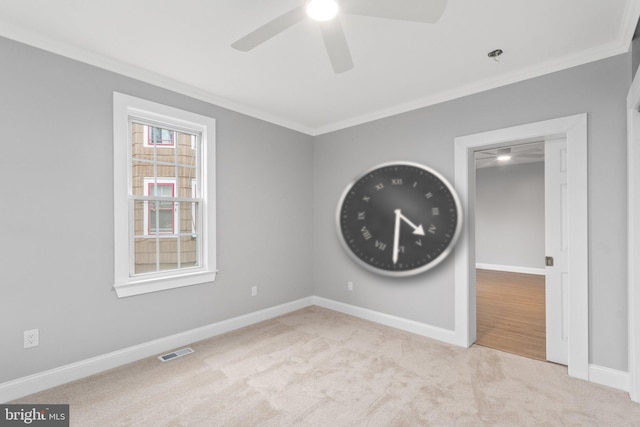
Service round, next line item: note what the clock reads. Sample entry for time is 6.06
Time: 4.31
